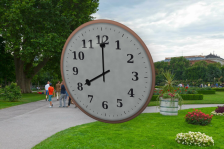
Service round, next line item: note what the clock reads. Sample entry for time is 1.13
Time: 8.00
